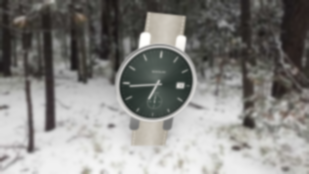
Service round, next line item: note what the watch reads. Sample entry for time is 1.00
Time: 6.44
